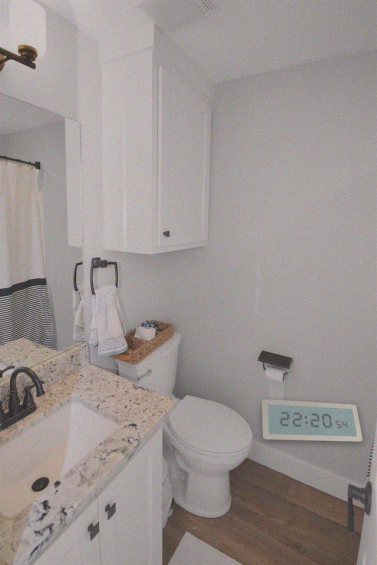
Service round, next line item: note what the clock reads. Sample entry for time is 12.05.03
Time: 22.20.54
